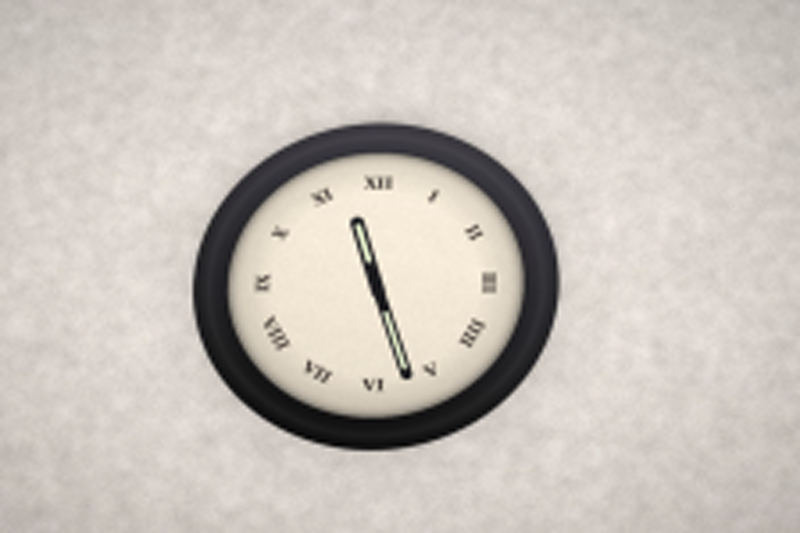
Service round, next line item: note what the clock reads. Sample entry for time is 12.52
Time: 11.27
